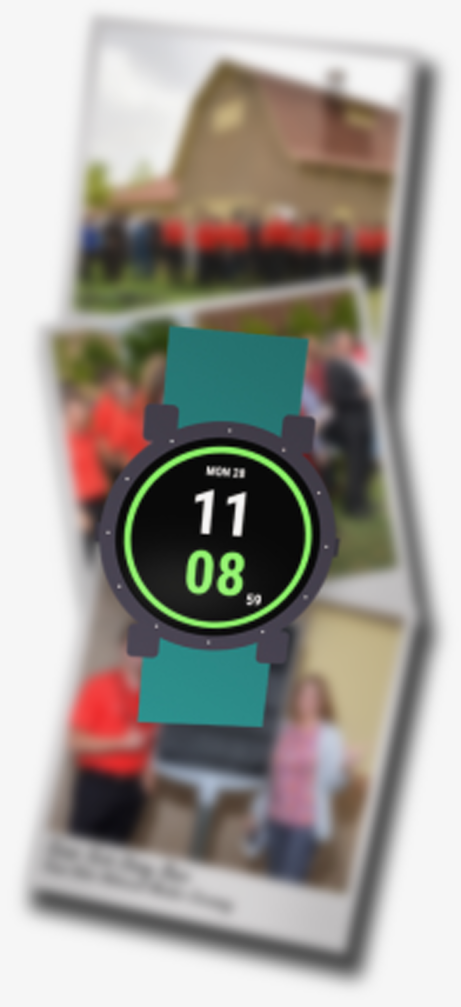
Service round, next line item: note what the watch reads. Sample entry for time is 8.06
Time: 11.08
